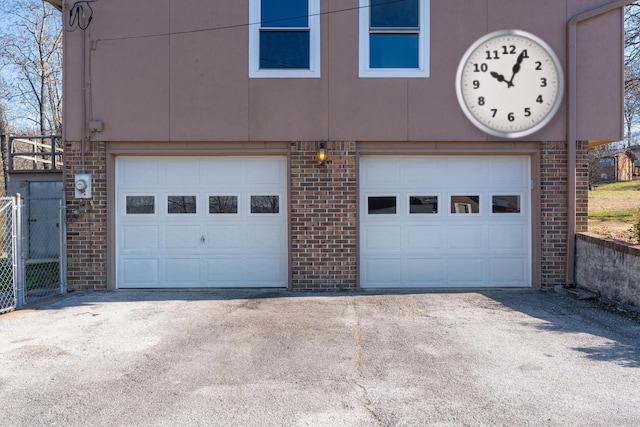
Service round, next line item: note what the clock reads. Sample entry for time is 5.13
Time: 10.04
